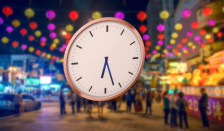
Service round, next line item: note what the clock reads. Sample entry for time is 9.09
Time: 6.27
